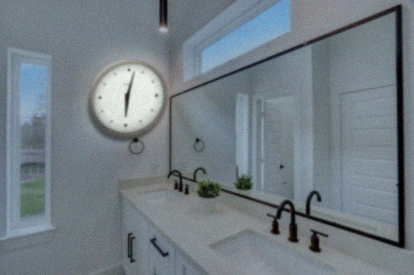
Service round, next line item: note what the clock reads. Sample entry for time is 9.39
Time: 6.02
